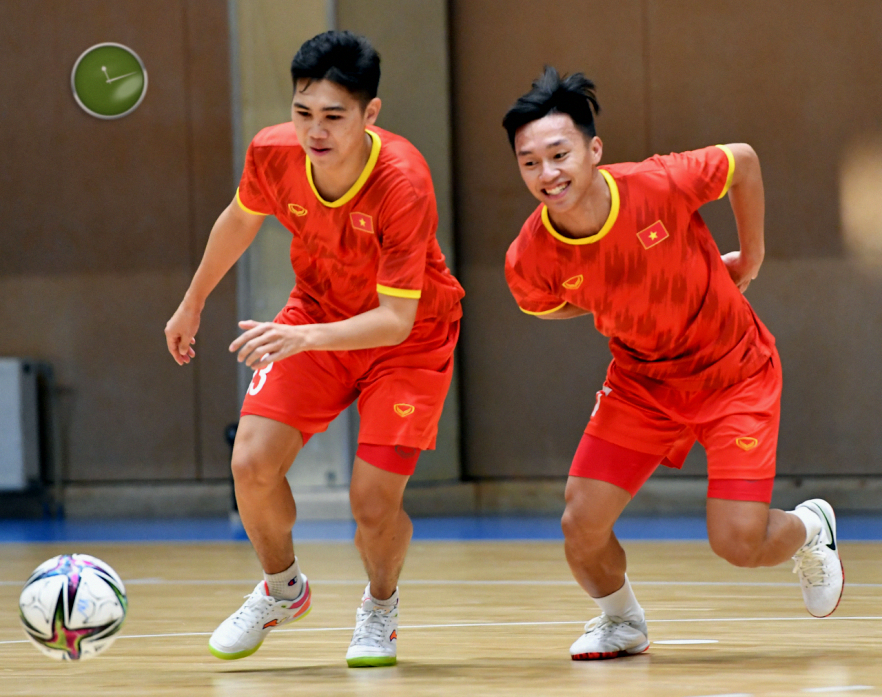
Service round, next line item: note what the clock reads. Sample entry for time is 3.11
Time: 11.12
